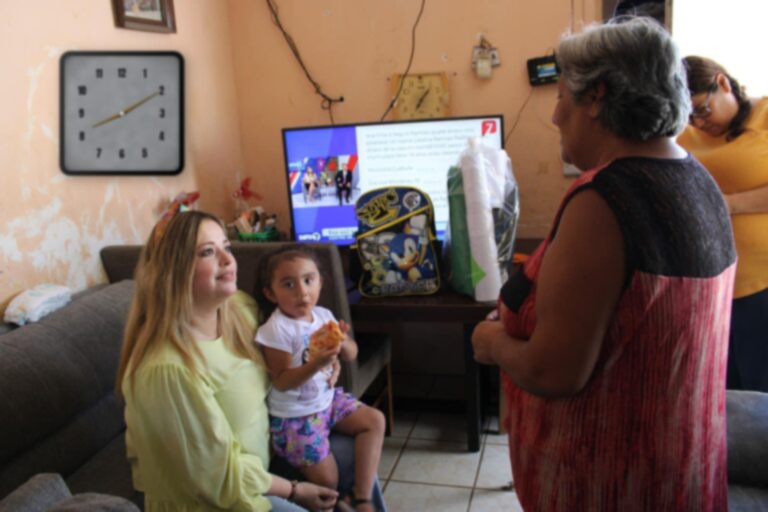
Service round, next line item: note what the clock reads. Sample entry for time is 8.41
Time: 8.10
